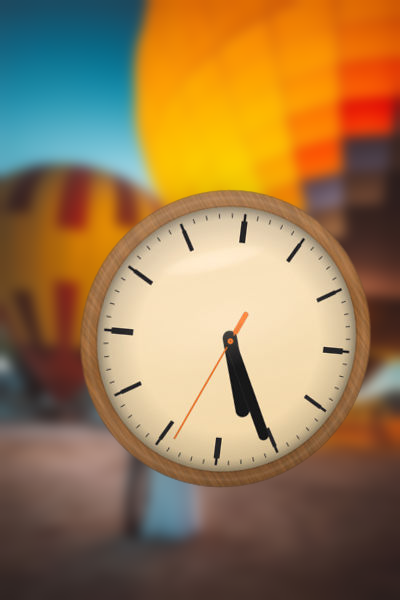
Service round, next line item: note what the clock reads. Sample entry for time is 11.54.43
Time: 5.25.34
